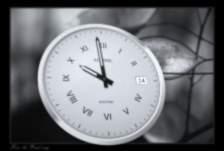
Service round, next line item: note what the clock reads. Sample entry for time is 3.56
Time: 9.59
